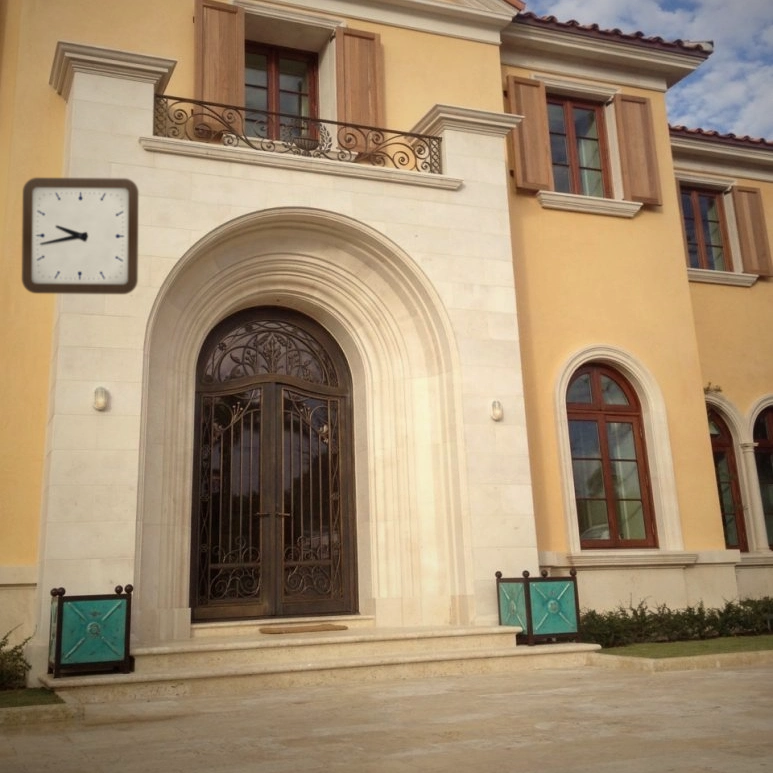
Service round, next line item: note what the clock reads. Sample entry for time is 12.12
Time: 9.43
